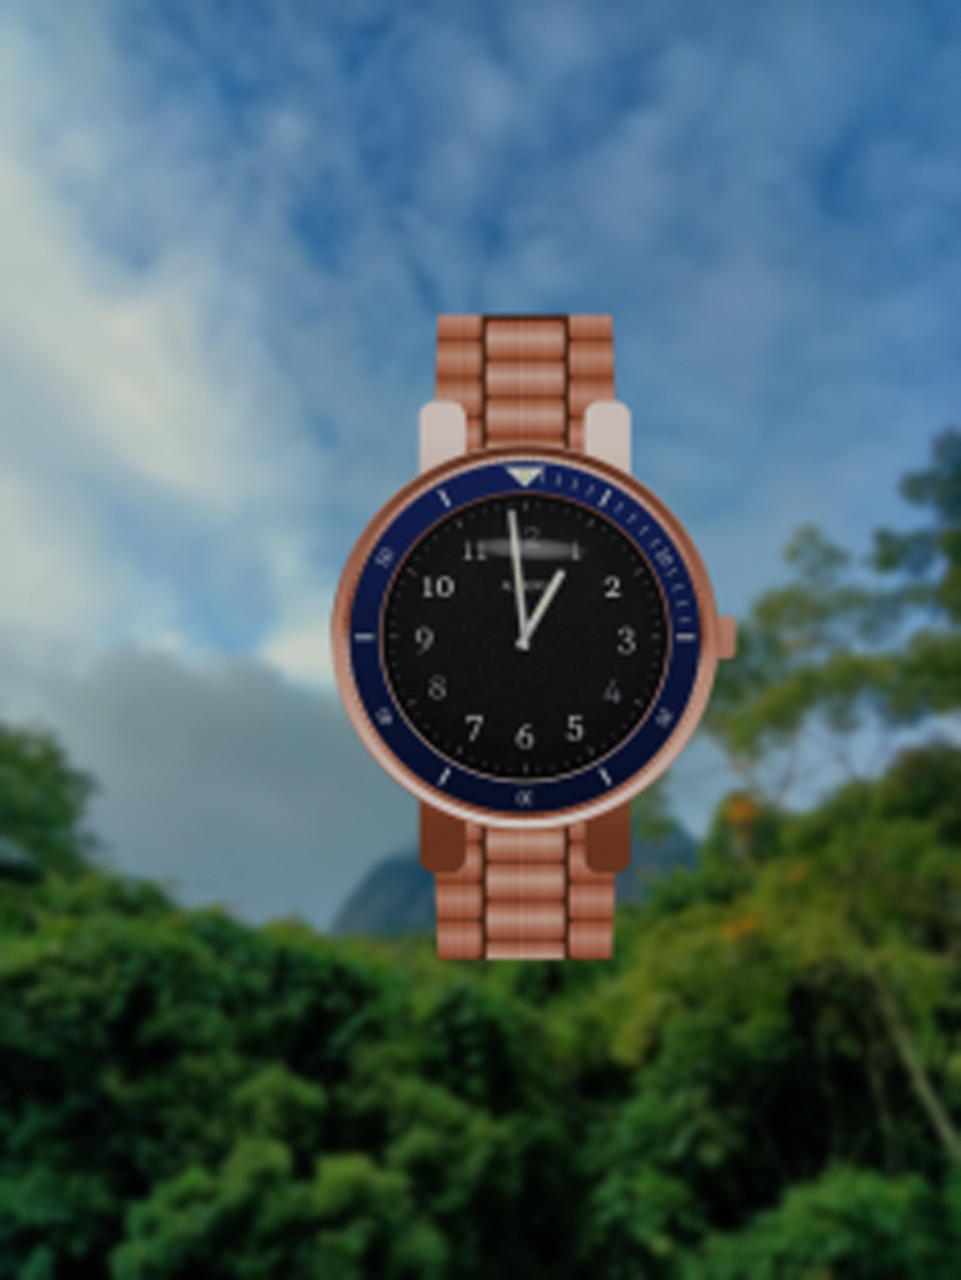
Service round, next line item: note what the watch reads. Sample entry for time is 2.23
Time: 12.59
